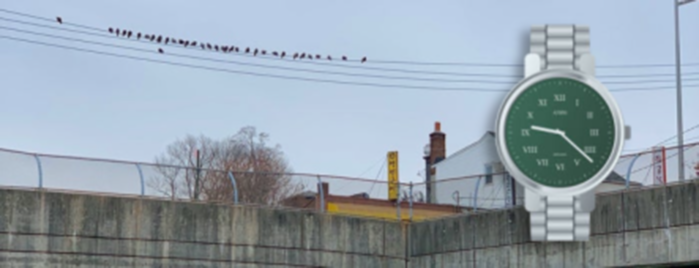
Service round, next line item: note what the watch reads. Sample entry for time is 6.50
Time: 9.22
